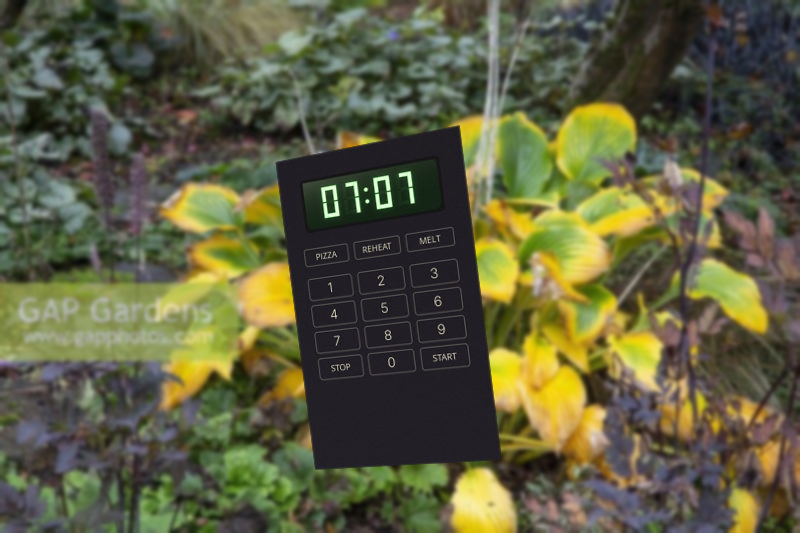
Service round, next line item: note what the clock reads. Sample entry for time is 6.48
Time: 7.07
